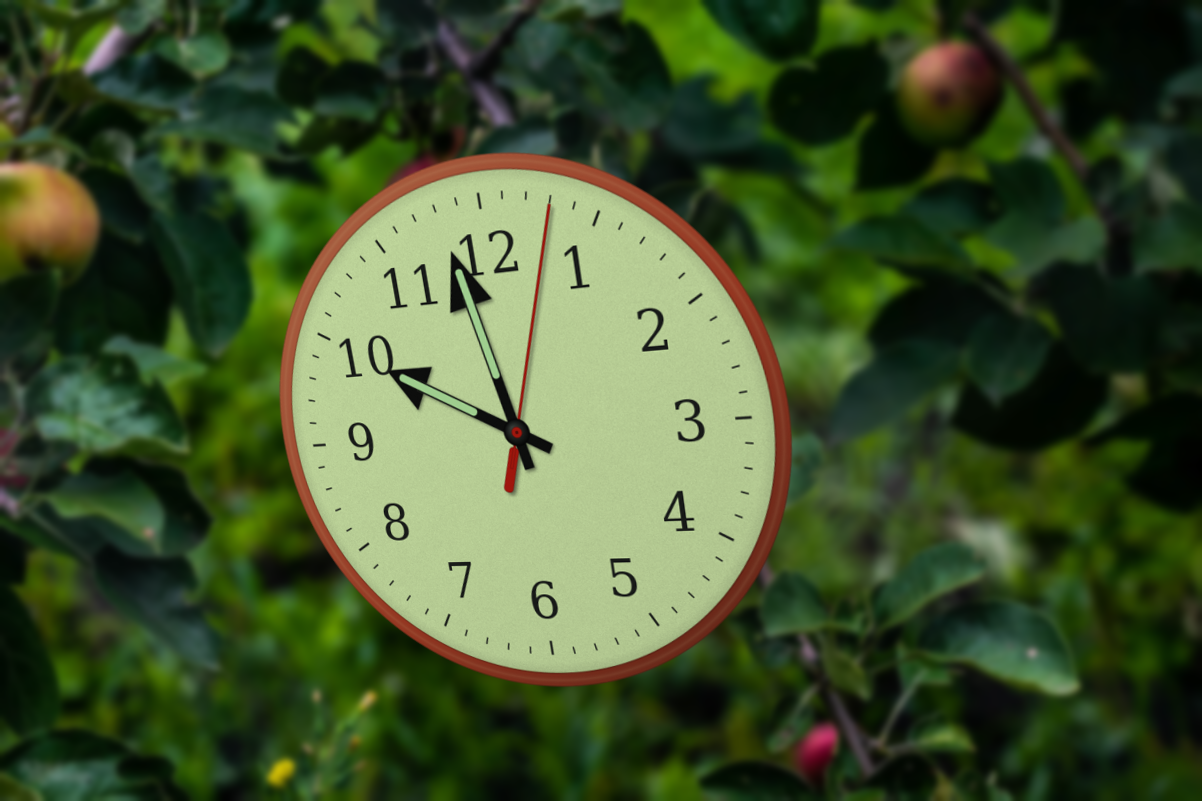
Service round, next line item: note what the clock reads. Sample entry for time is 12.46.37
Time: 9.58.03
